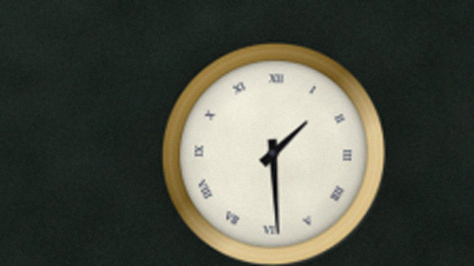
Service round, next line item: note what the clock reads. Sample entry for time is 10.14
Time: 1.29
